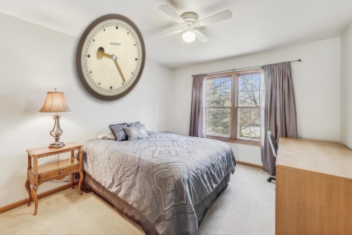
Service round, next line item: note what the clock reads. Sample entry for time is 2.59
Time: 9.24
